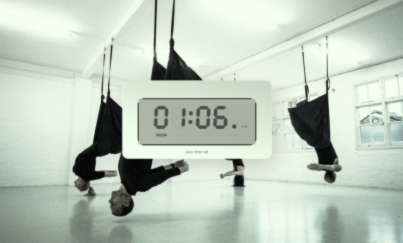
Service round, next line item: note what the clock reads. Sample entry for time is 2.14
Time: 1.06
